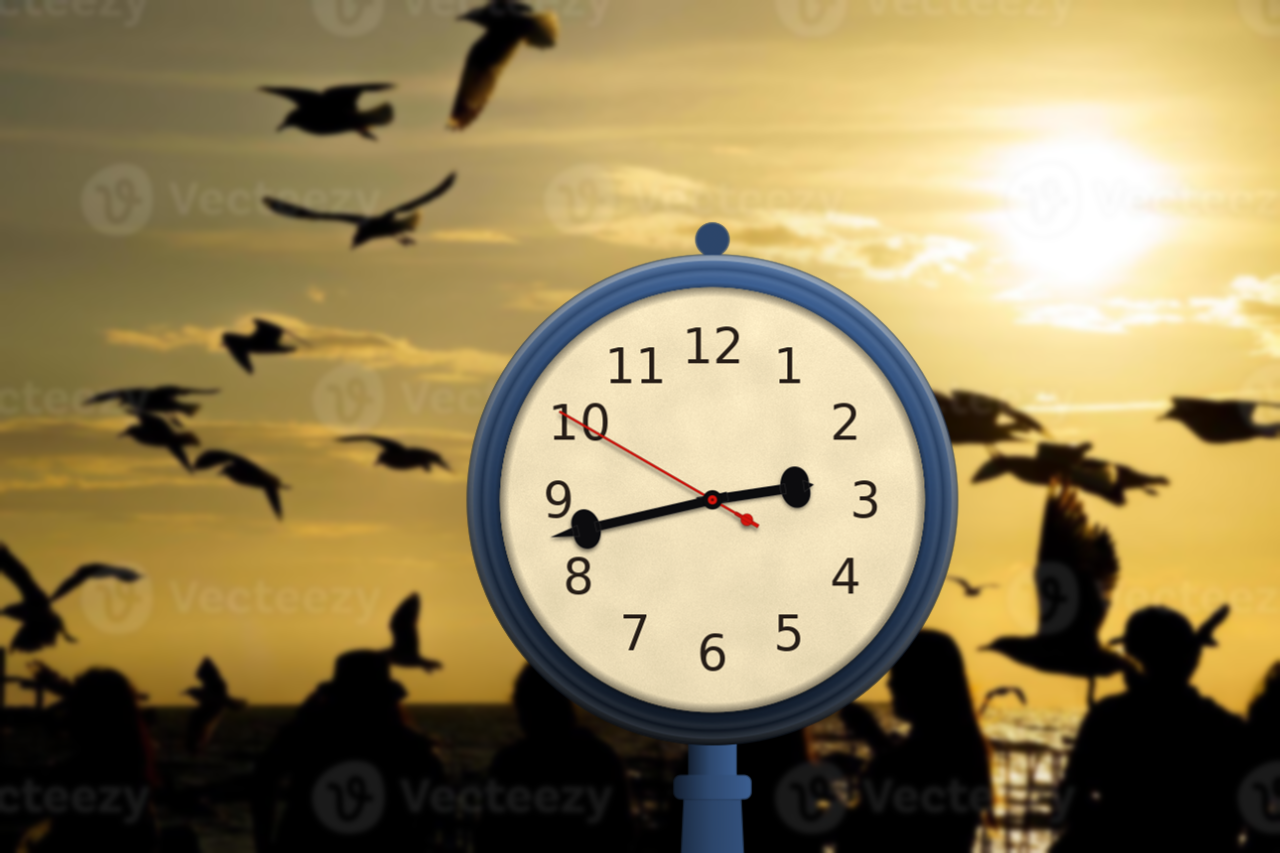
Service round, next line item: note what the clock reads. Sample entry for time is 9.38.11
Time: 2.42.50
